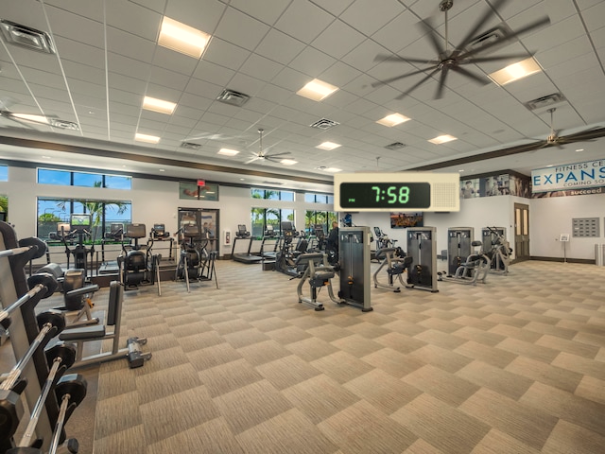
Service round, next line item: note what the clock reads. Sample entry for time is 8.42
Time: 7.58
